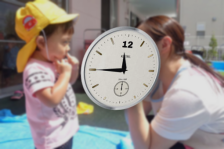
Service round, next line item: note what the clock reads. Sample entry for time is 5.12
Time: 11.45
